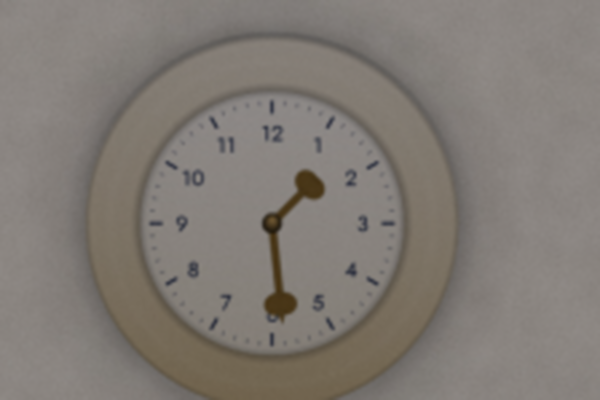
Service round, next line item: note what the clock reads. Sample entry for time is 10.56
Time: 1.29
